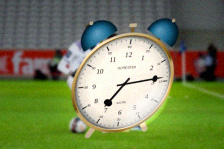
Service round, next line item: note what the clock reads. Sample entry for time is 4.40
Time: 7.14
